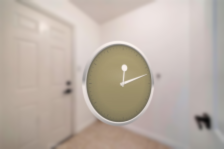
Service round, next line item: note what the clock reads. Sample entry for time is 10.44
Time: 12.12
